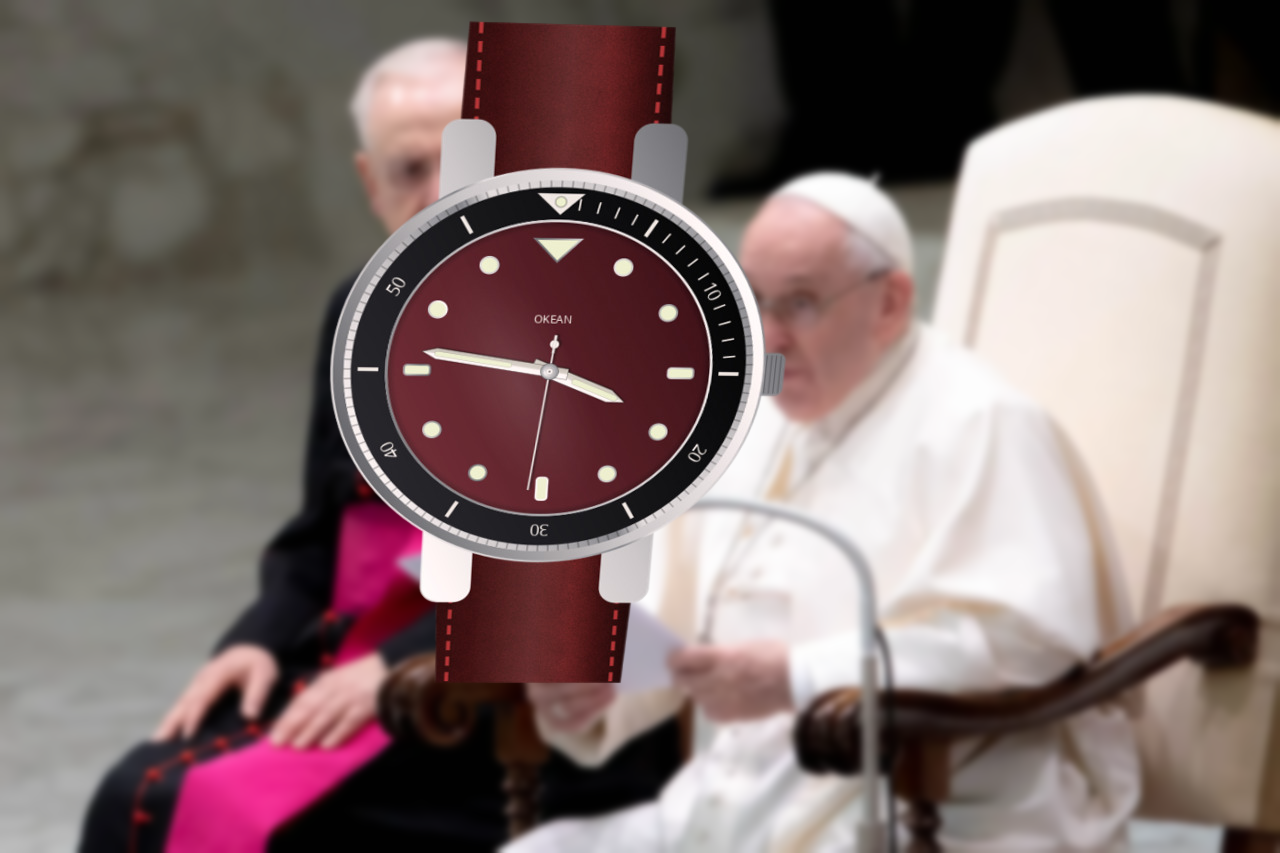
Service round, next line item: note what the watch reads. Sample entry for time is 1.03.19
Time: 3.46.31
